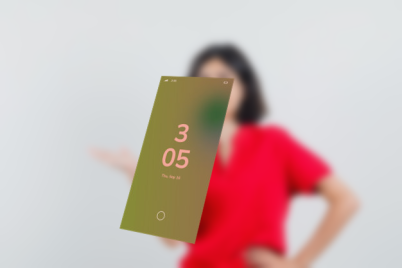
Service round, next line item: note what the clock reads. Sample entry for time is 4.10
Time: 3.05
